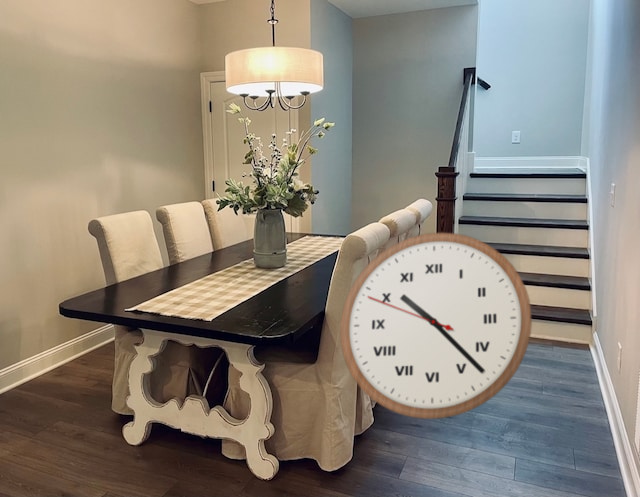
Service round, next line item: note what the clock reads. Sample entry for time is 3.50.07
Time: 10.22.49
